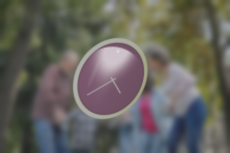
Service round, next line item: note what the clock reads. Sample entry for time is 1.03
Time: 4.40
